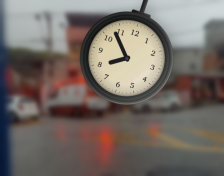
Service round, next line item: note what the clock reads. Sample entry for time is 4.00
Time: 7.53
